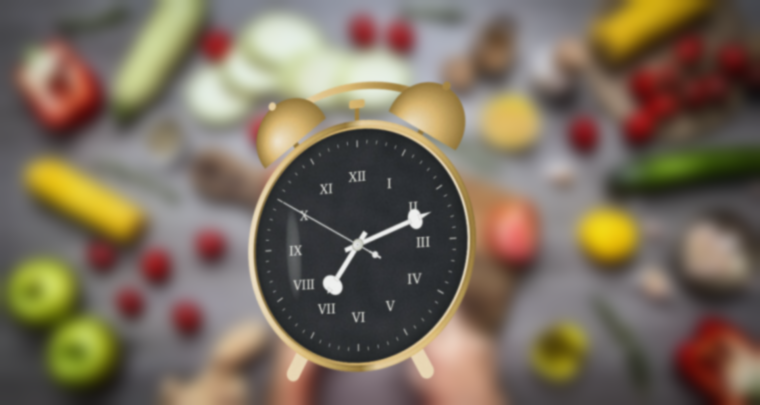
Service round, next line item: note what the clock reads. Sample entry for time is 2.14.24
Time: 7.11.50
